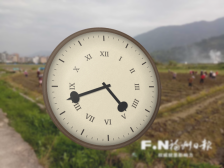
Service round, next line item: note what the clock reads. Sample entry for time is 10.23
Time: 4.42
